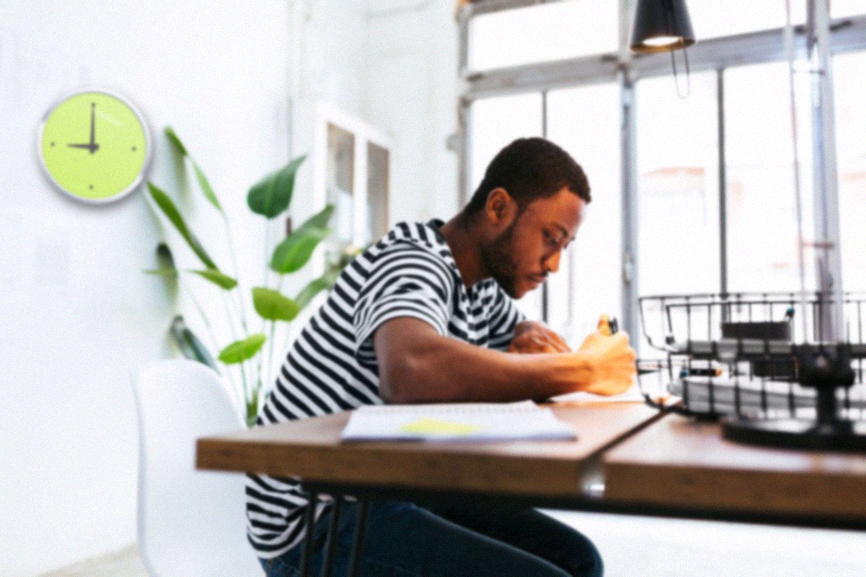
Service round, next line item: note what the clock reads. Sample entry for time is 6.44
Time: 9.00
